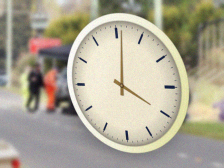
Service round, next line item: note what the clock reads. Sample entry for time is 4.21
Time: 4.01
